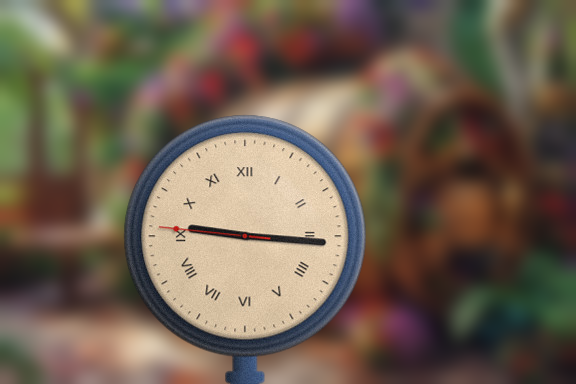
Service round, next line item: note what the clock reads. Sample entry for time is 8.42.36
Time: 9.15.46
